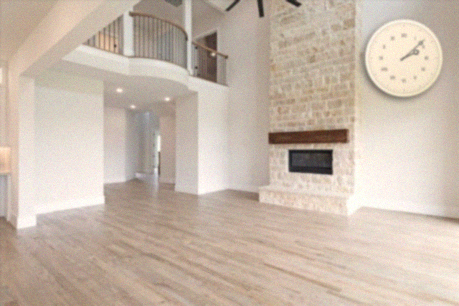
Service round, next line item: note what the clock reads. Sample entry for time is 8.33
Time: 2.08
